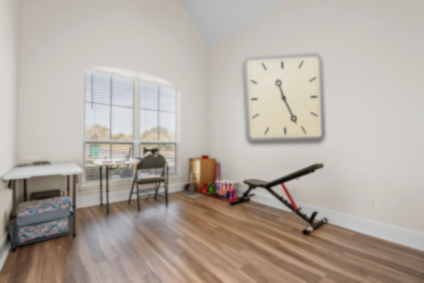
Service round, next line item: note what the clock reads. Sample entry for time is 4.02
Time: 11.26
